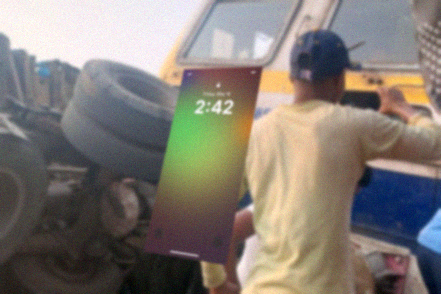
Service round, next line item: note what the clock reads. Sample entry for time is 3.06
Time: 2.42
